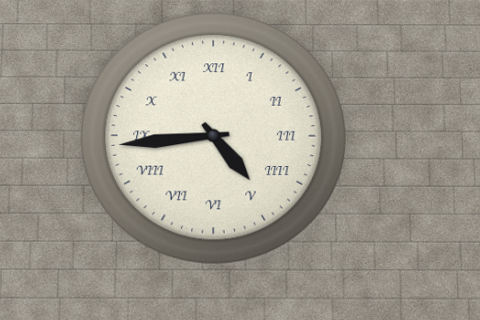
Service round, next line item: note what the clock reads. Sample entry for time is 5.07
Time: 4.44
